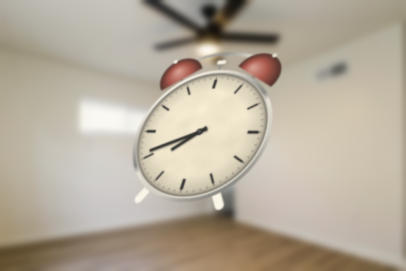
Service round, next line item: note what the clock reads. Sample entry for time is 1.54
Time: 7.41
